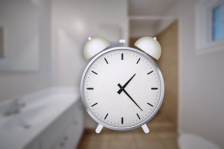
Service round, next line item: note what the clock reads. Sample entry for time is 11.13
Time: 1.23
